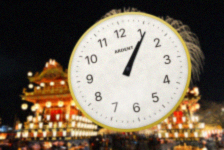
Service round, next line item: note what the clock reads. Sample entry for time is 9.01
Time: 1.06
